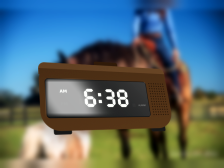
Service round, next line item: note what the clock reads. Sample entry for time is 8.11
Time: 6.38
